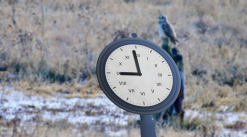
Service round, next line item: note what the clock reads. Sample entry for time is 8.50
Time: 8.59
